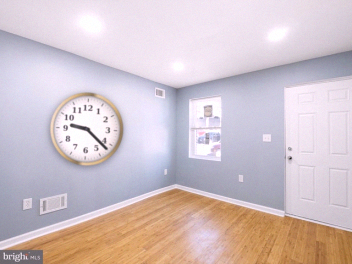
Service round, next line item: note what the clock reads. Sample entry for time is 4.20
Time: 9.22
